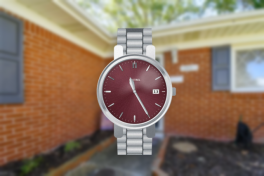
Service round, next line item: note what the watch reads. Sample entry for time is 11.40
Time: 11.25
